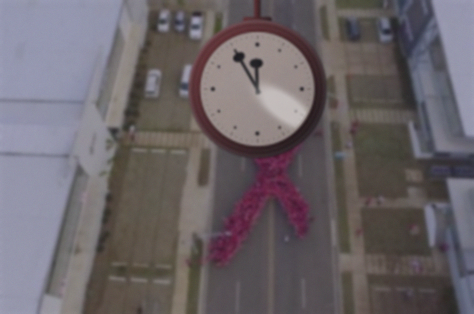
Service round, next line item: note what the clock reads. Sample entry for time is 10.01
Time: 11.55
